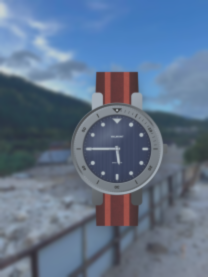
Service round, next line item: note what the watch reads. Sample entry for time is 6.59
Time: 5.45
